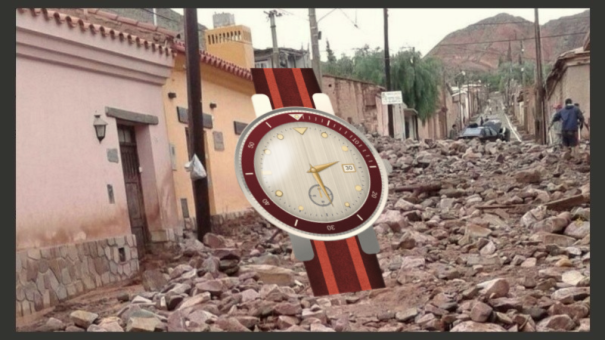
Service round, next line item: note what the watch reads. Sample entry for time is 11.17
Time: 2.28
